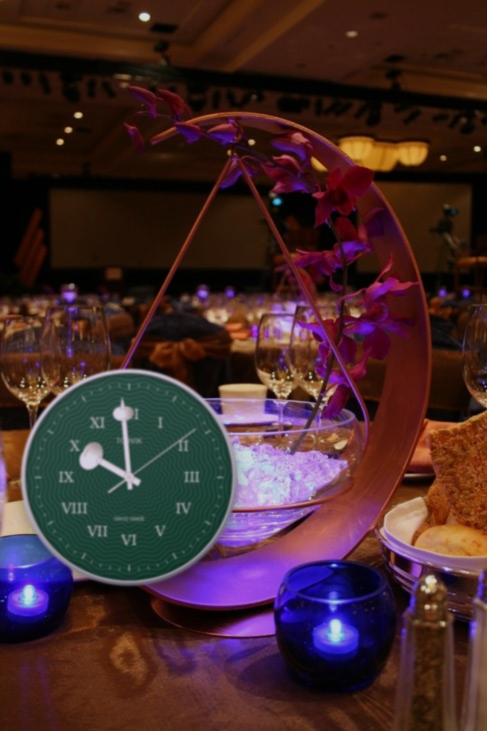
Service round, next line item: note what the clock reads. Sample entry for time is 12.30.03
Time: 9.59.09
